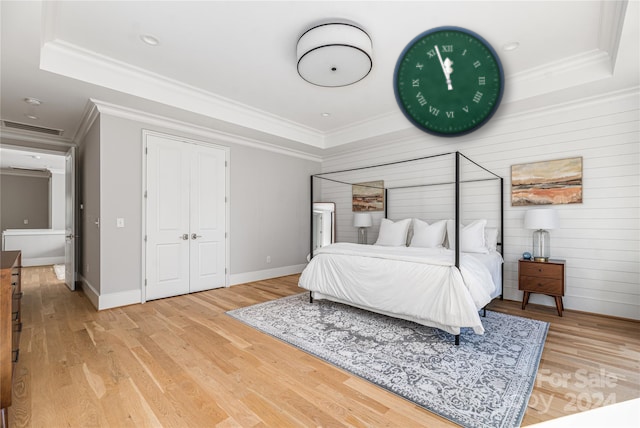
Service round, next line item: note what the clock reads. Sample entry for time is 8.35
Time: 11.57
